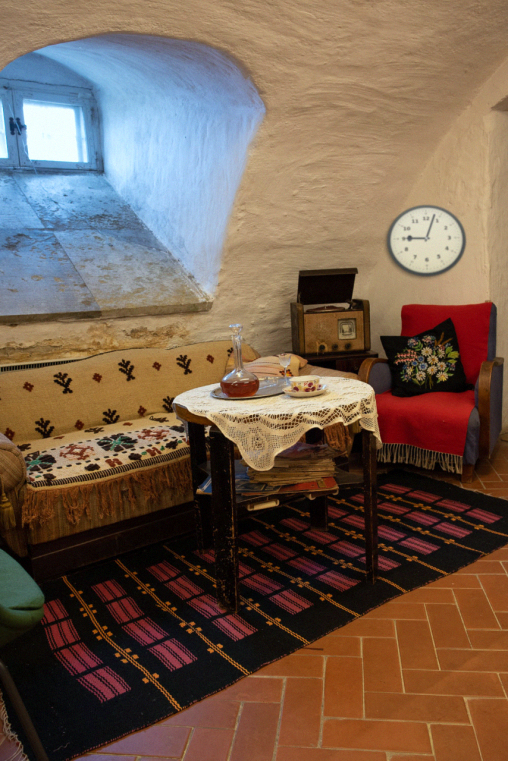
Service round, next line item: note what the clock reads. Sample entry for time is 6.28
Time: 9.03
